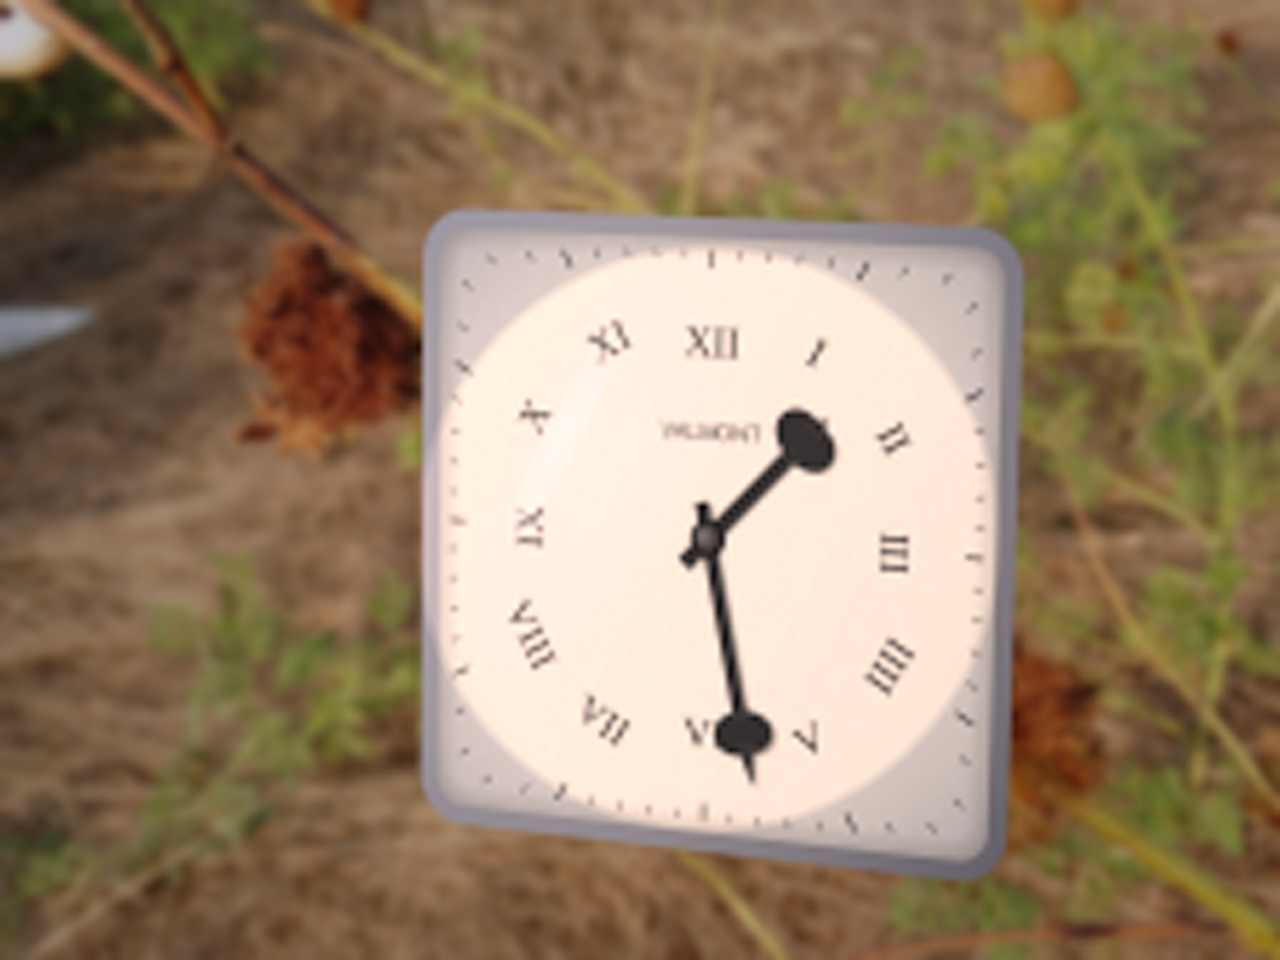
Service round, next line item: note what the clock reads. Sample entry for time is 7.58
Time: 1.28
